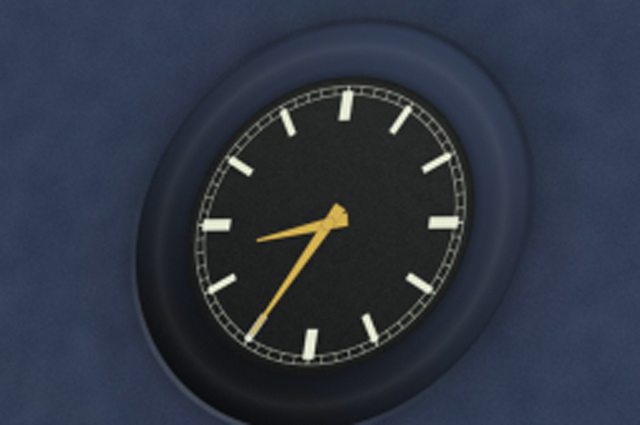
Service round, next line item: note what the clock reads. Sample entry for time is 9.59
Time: 8.35
